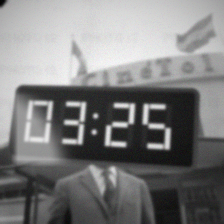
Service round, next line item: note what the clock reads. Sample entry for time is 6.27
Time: 3.25
